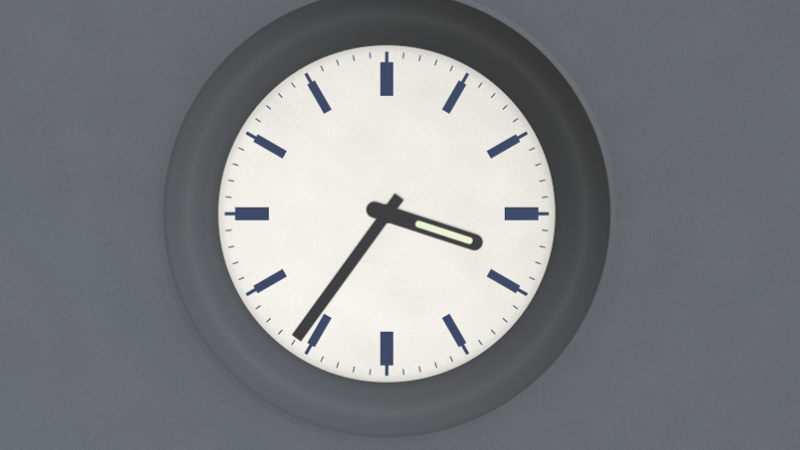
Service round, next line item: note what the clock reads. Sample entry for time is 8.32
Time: 3.36
